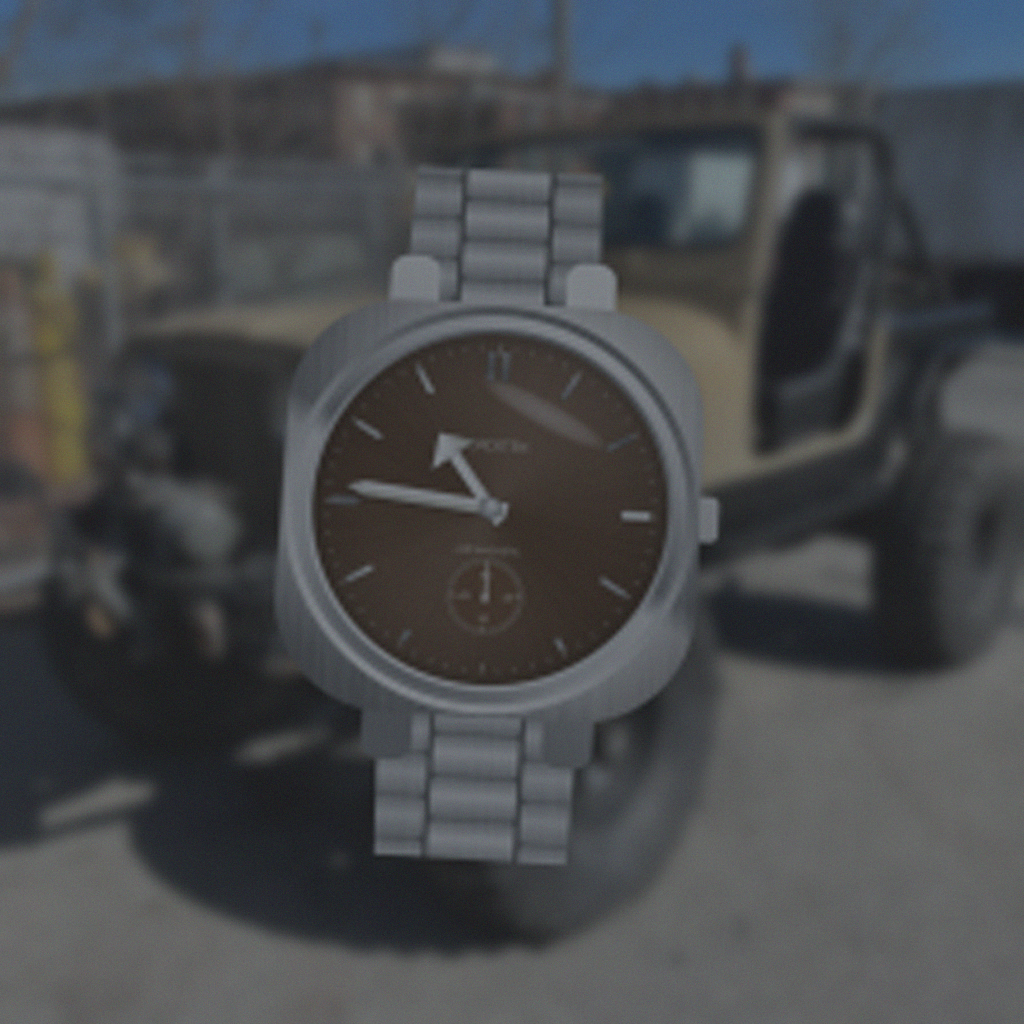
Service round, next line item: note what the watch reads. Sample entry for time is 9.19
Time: 10.46
